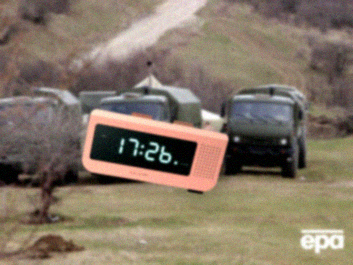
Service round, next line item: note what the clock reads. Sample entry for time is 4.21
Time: 17.26
